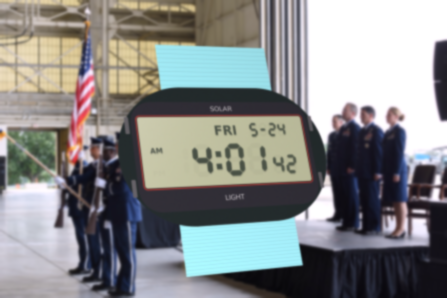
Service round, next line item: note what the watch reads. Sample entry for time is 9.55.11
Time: 4.01.42
